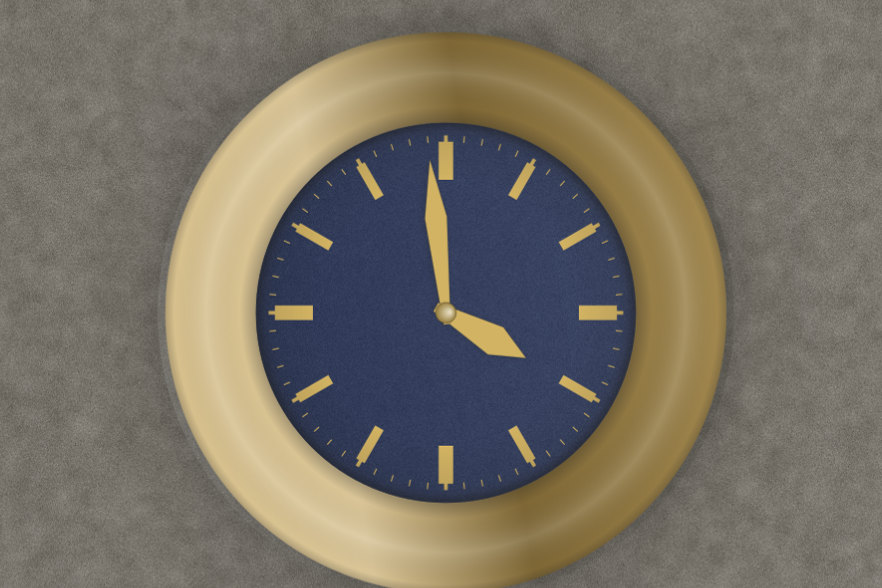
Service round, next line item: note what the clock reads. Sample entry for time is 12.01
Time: 3.59
